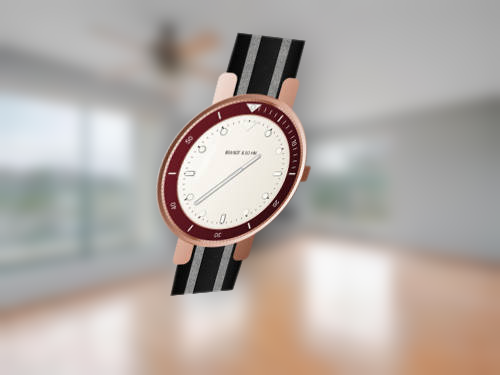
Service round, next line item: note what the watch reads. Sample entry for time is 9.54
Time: 1.38
